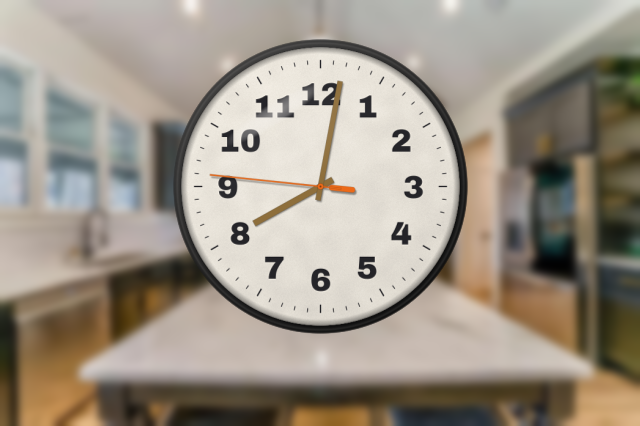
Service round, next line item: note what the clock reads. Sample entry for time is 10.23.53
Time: 8.01.46
